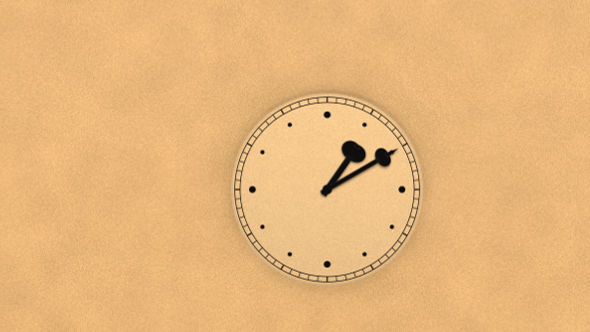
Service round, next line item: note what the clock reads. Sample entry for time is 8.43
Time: 1.10
